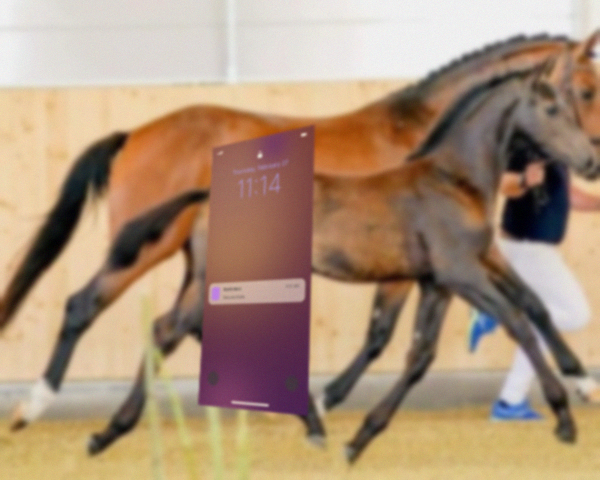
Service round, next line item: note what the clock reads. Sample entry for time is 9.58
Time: 11.14
